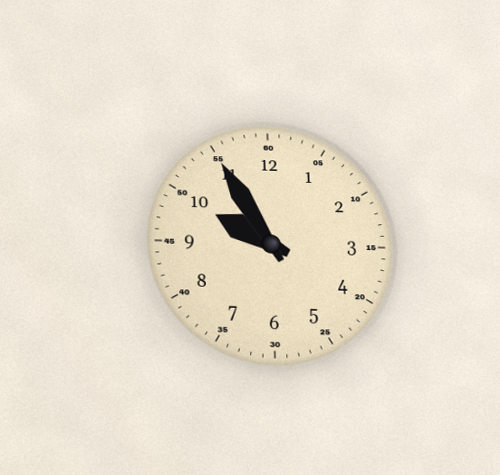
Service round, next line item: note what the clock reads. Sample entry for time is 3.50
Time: 9.55
